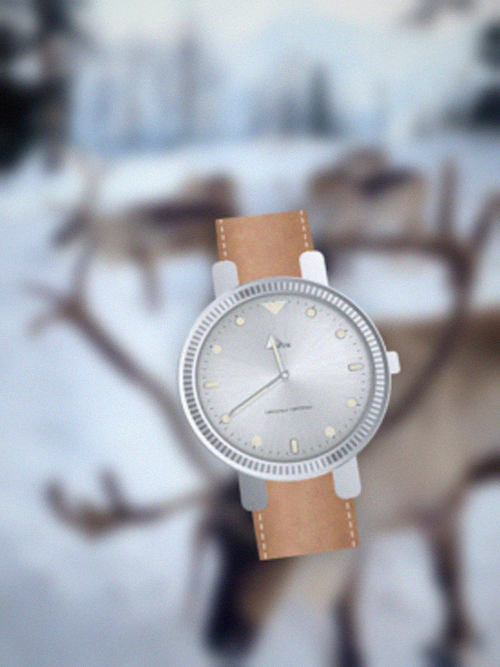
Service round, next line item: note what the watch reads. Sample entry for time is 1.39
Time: 11.40
